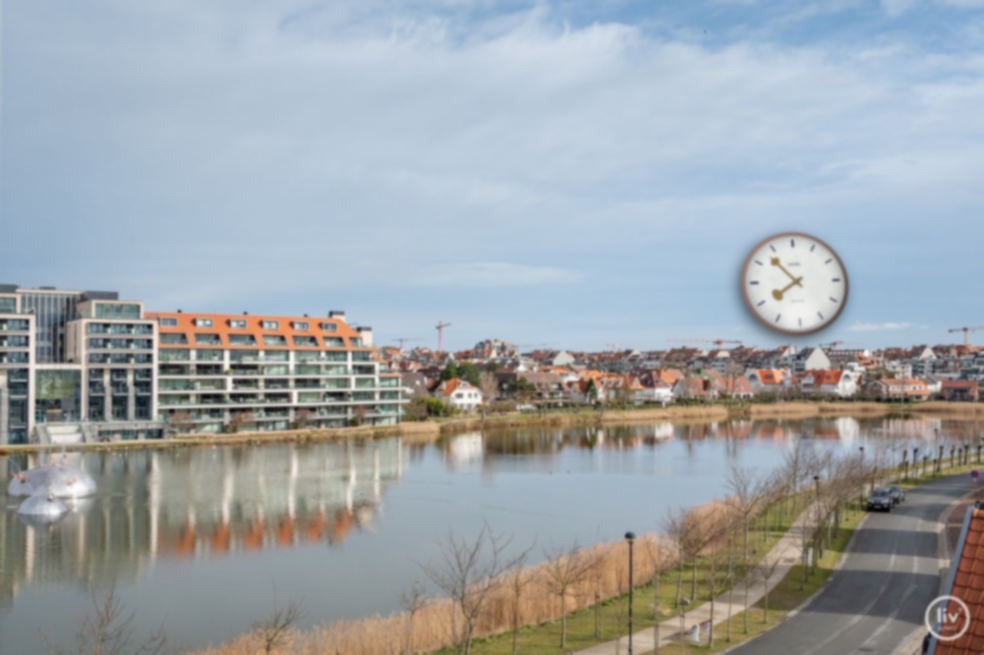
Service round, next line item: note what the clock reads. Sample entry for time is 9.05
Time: 7.53
